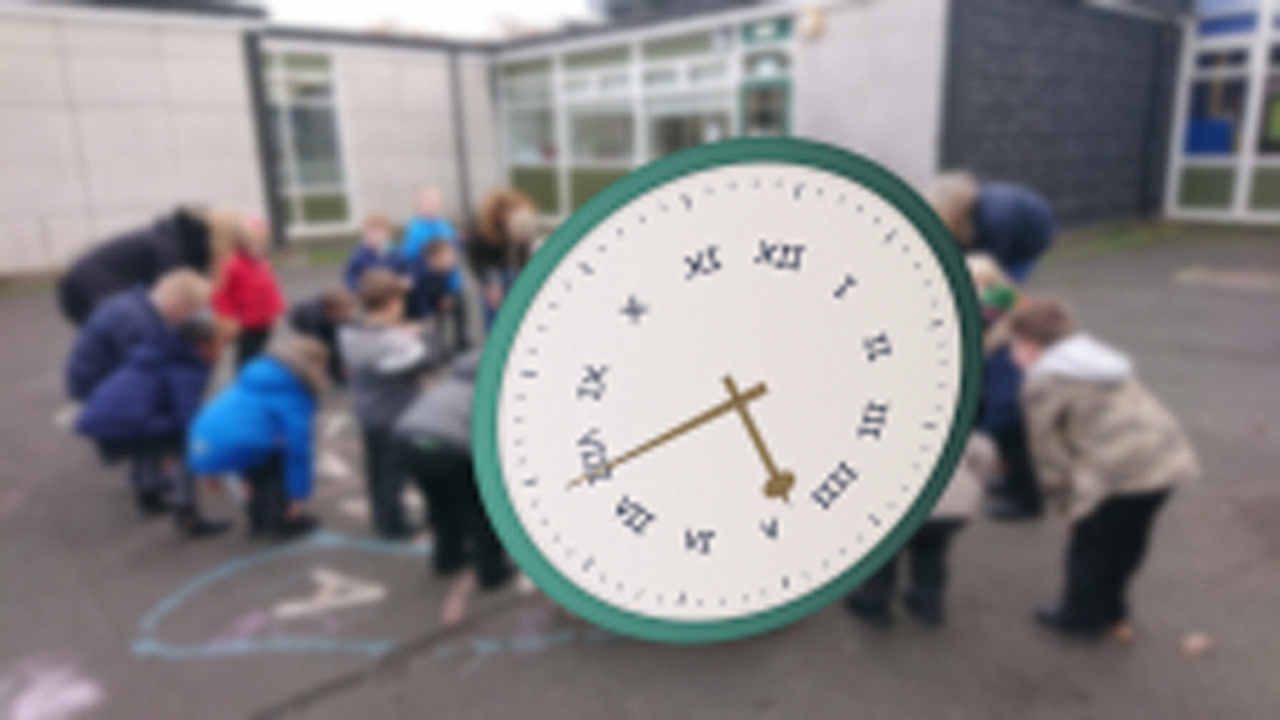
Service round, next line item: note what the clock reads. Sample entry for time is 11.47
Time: 4.39
